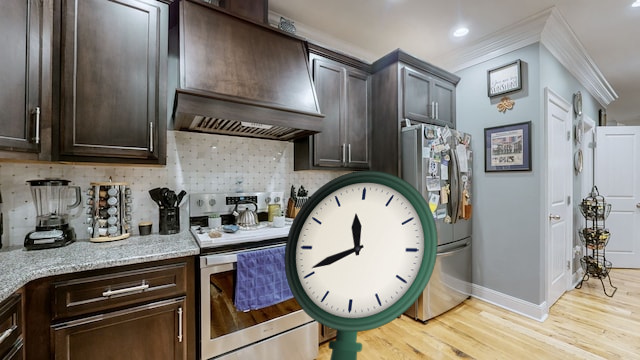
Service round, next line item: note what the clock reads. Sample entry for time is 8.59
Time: 11.41
